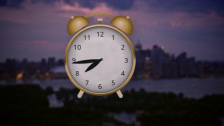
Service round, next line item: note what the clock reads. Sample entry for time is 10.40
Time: 7.44
